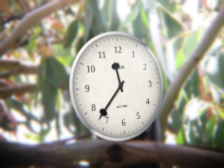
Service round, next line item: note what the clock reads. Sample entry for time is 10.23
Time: 11.37
